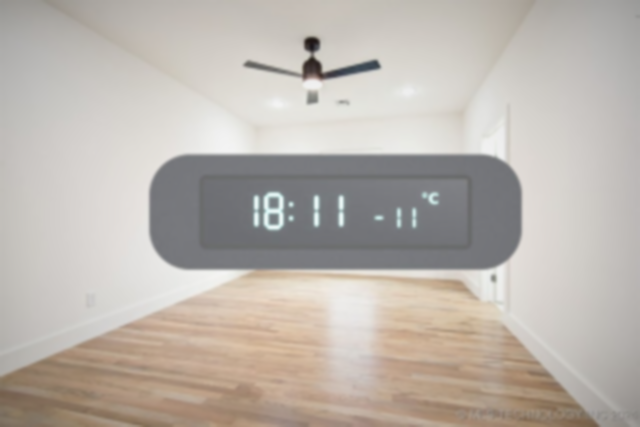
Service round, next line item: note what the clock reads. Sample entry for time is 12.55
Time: 18.11
